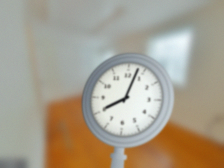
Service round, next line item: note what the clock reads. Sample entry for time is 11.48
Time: 8.03
